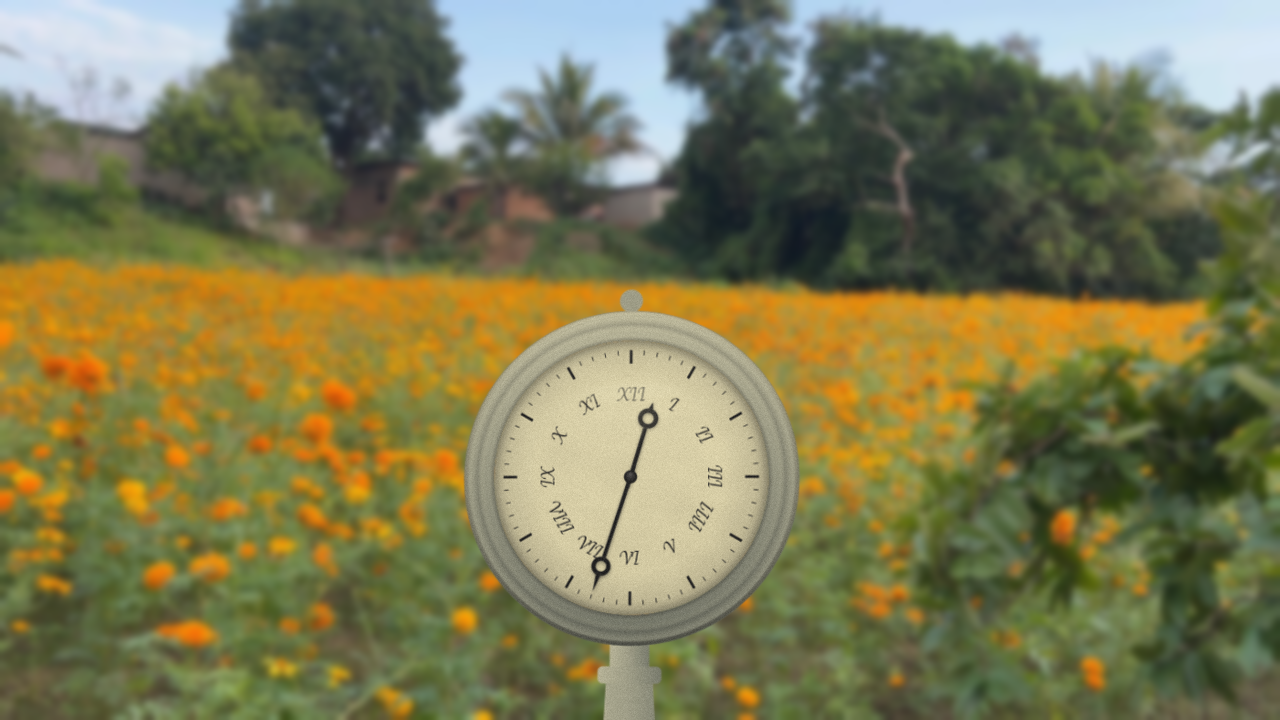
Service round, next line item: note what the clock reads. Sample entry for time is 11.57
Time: 12.33
